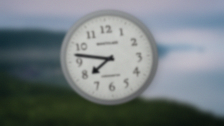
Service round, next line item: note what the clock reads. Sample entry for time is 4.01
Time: 7.47
